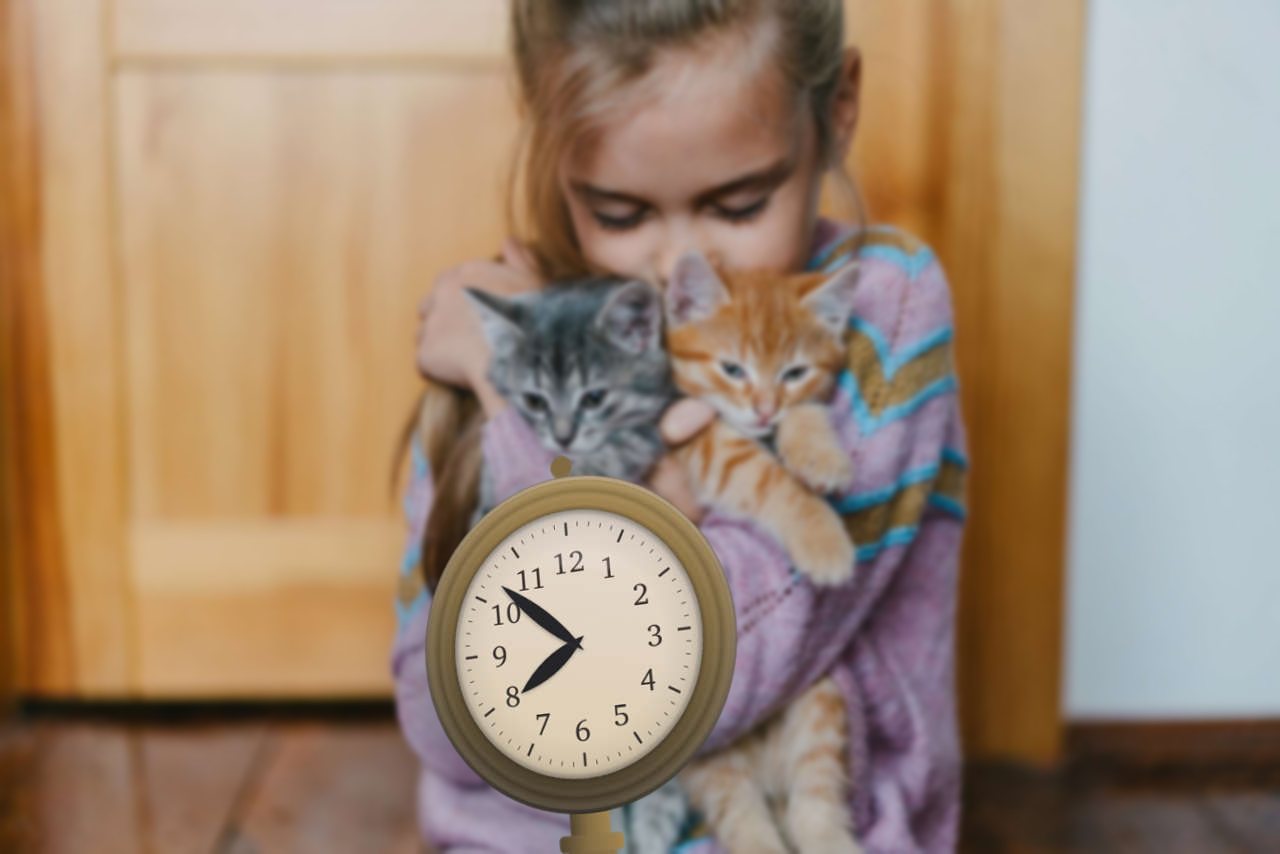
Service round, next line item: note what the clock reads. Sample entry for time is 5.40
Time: 7.52
